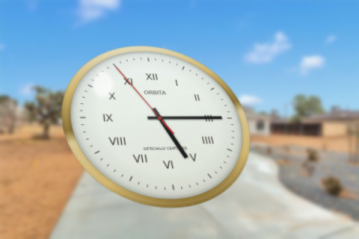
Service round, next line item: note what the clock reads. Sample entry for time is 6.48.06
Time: 5.14.55
